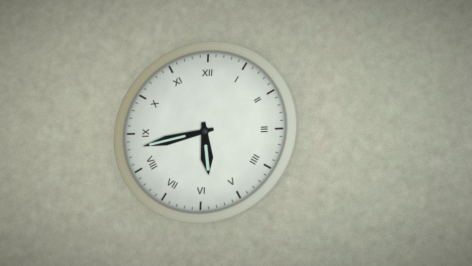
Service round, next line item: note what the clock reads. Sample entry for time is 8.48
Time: 5.43
